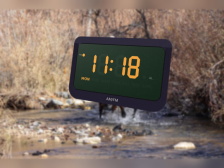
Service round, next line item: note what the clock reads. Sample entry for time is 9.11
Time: 11.18
